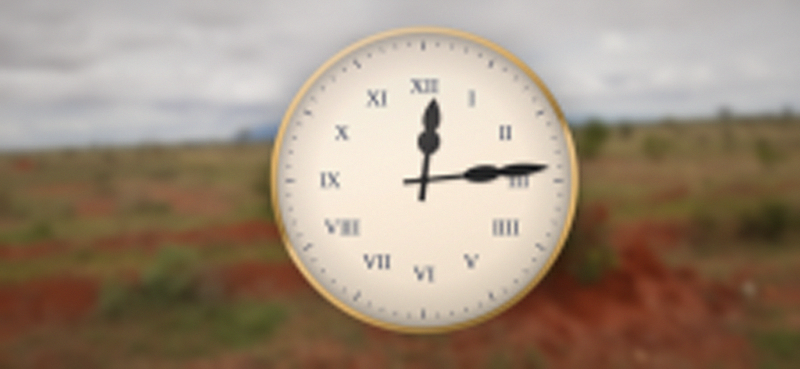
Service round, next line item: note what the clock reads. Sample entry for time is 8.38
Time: 12.14
